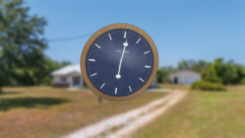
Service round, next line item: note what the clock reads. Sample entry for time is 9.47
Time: 6.01
